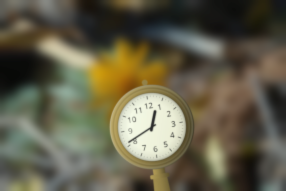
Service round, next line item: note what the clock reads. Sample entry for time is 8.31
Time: 12.41
